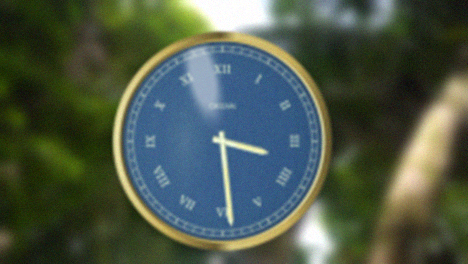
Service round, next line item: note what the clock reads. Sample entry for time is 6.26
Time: 3.29
